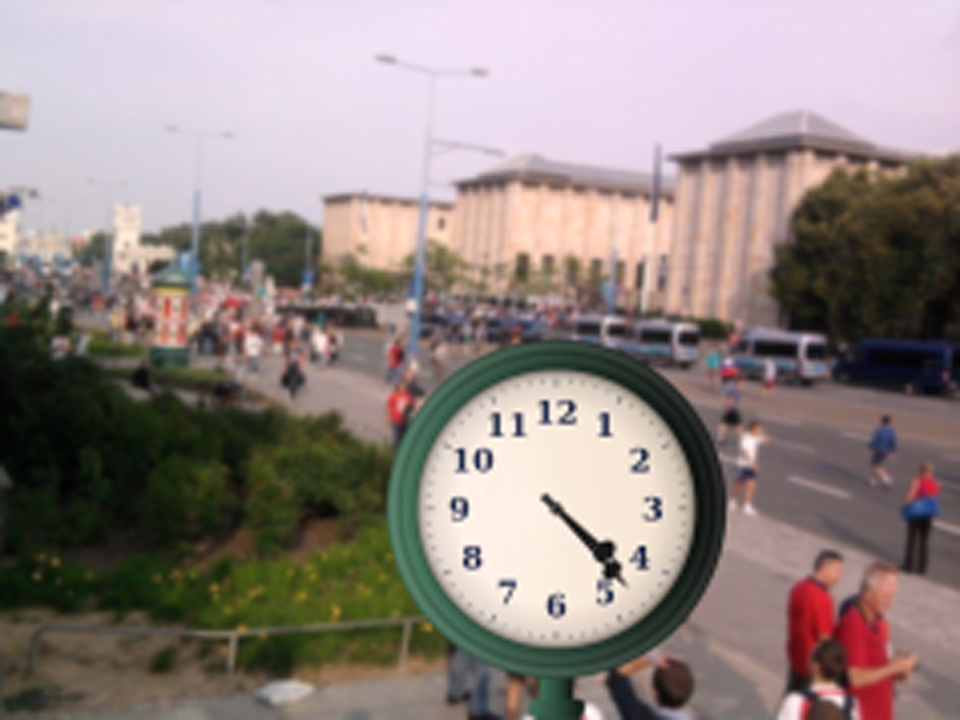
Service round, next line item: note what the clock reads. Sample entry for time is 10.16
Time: 4.23
